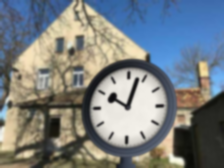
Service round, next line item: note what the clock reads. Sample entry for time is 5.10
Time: 10.03
